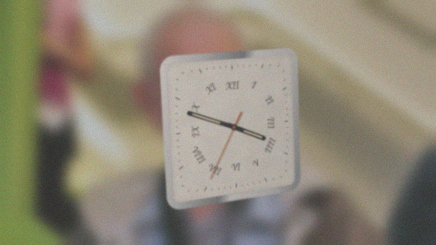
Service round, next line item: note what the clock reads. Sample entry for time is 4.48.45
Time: 3.48.35
